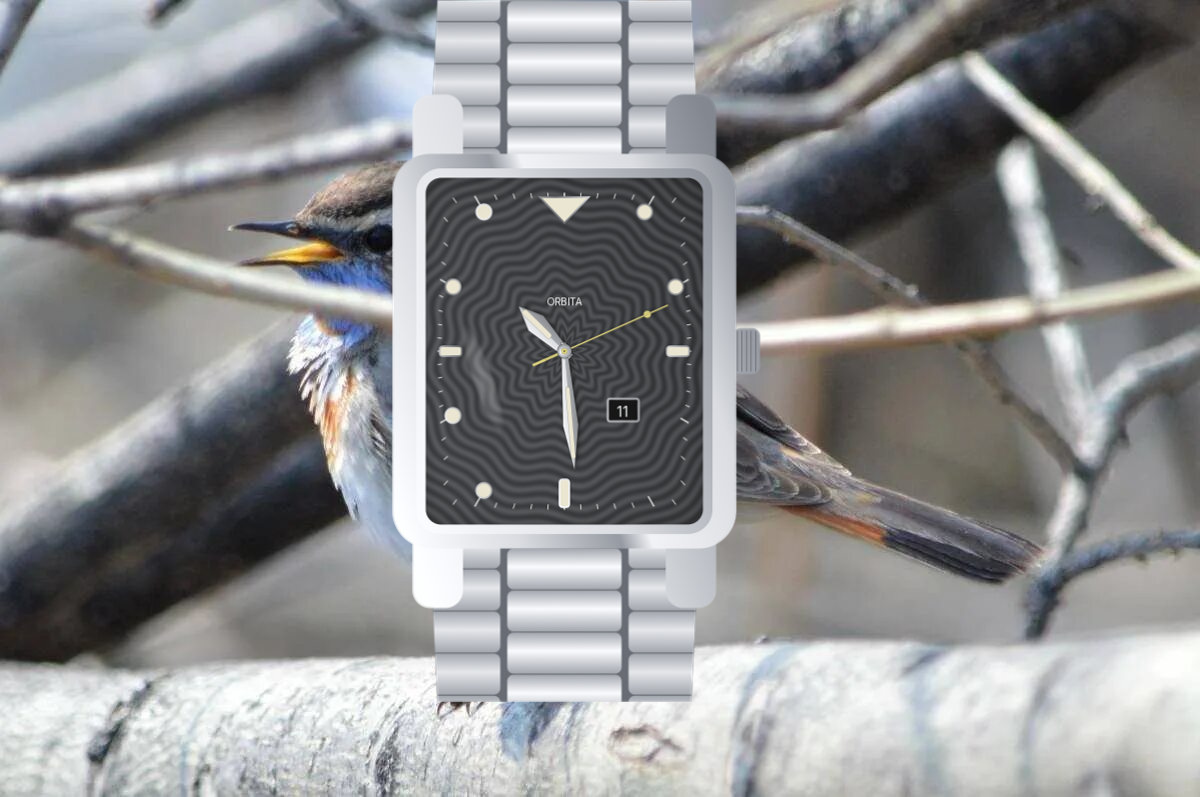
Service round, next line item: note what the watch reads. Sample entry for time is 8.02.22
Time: 10.29.11
